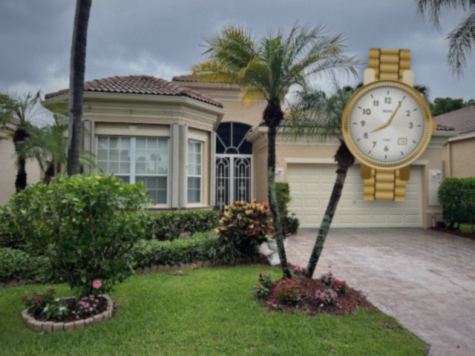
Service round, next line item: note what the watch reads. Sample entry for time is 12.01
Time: 8.05
